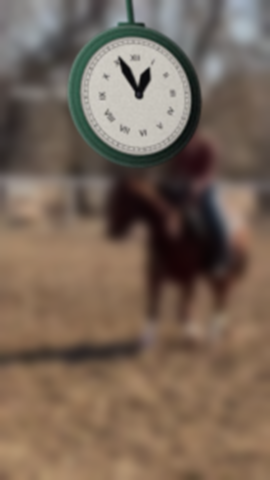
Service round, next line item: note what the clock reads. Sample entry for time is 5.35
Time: 12.56
